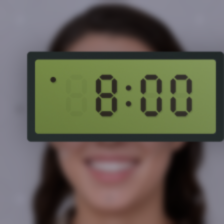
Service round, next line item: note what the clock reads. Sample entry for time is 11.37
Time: 8.00
